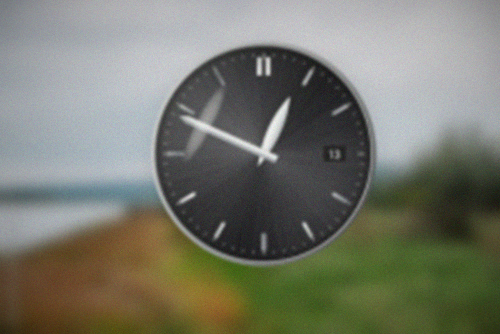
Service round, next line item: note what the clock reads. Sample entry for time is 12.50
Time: 12.49
